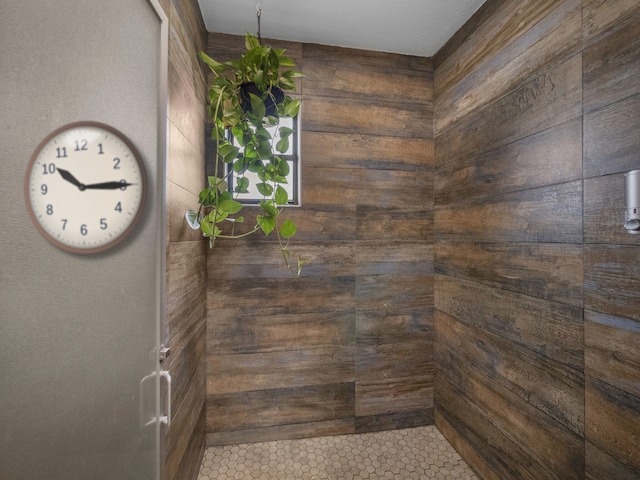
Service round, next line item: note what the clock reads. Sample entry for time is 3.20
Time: 10.15
